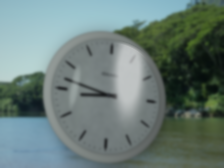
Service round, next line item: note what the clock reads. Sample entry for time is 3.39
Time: 8.47
